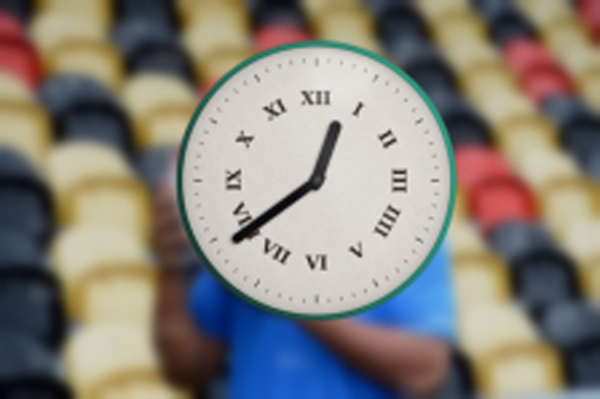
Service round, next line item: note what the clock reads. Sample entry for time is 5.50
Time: 12.39
